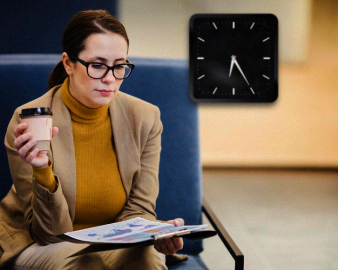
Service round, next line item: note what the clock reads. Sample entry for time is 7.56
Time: 6.25
